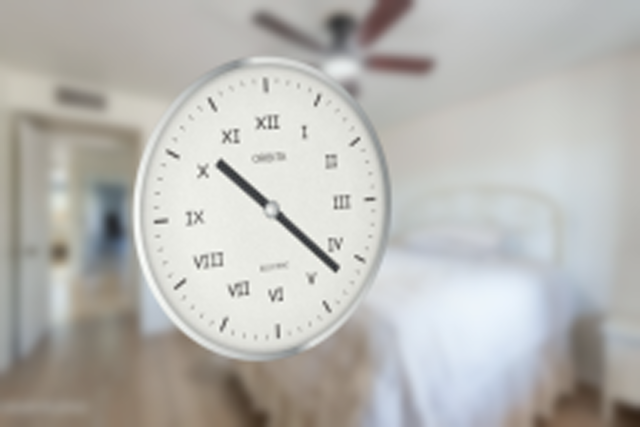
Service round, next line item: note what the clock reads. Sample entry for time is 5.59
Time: 10.22
